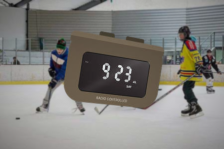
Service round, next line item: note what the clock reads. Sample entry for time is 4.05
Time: 9.23
